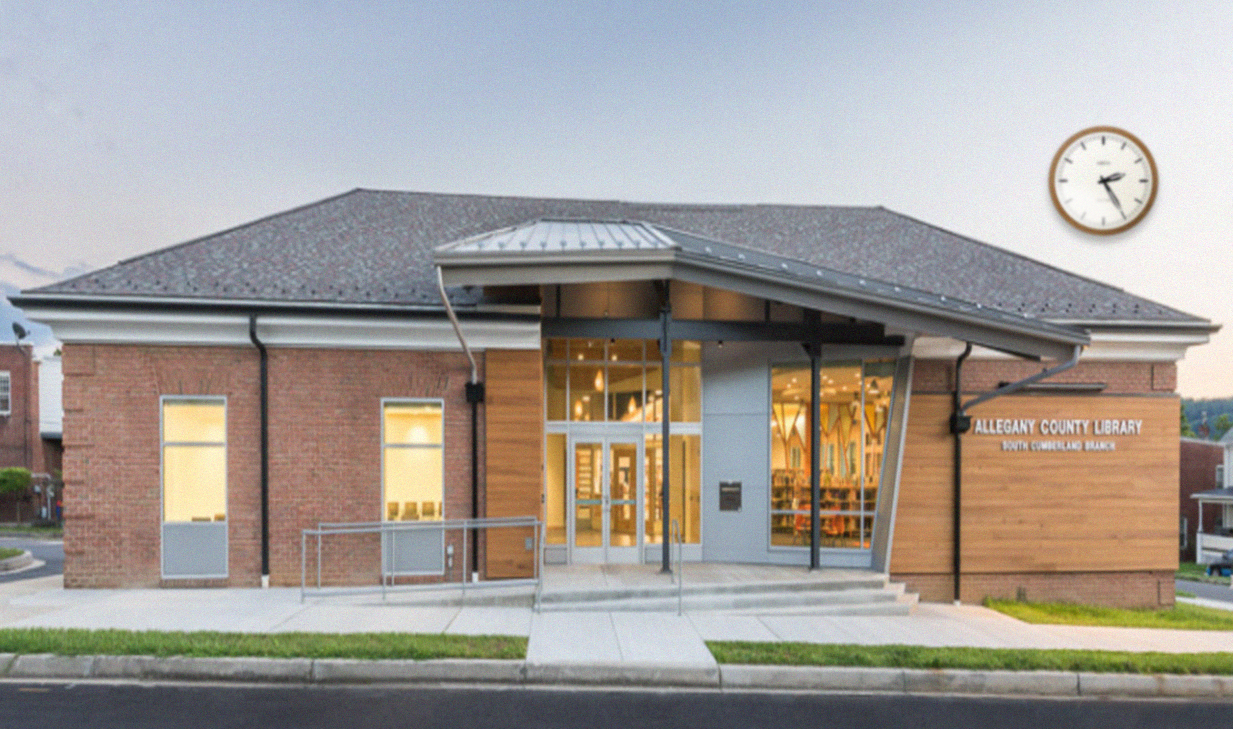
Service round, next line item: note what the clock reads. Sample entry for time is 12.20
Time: 2.25
